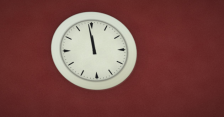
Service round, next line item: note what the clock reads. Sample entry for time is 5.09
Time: 11.59
